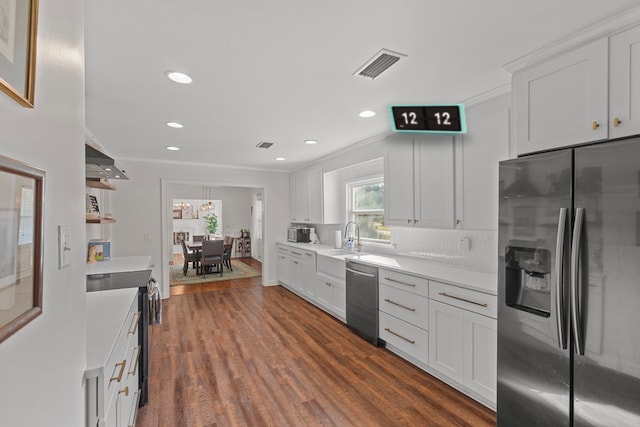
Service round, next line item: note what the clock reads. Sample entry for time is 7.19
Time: 12.12
